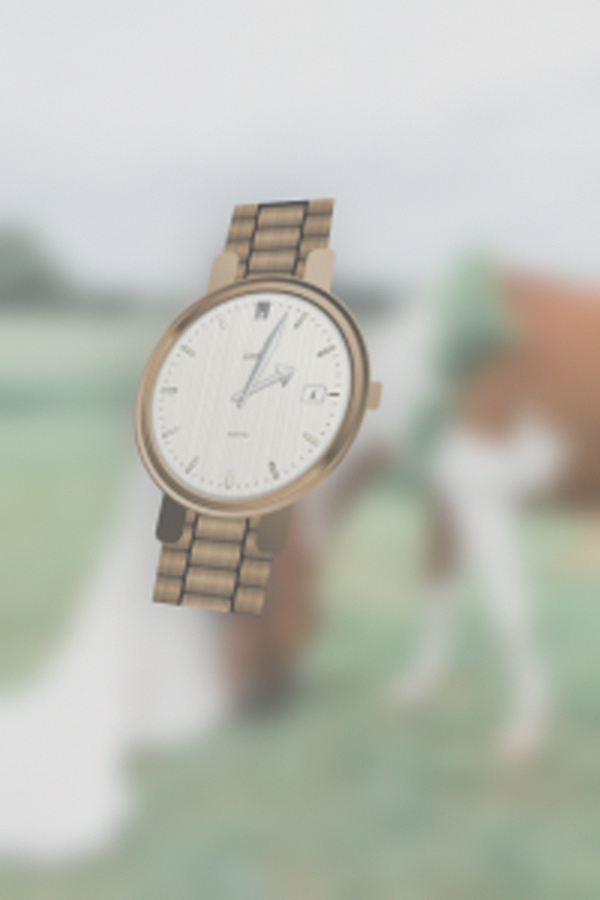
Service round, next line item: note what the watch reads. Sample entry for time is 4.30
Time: 2.03
